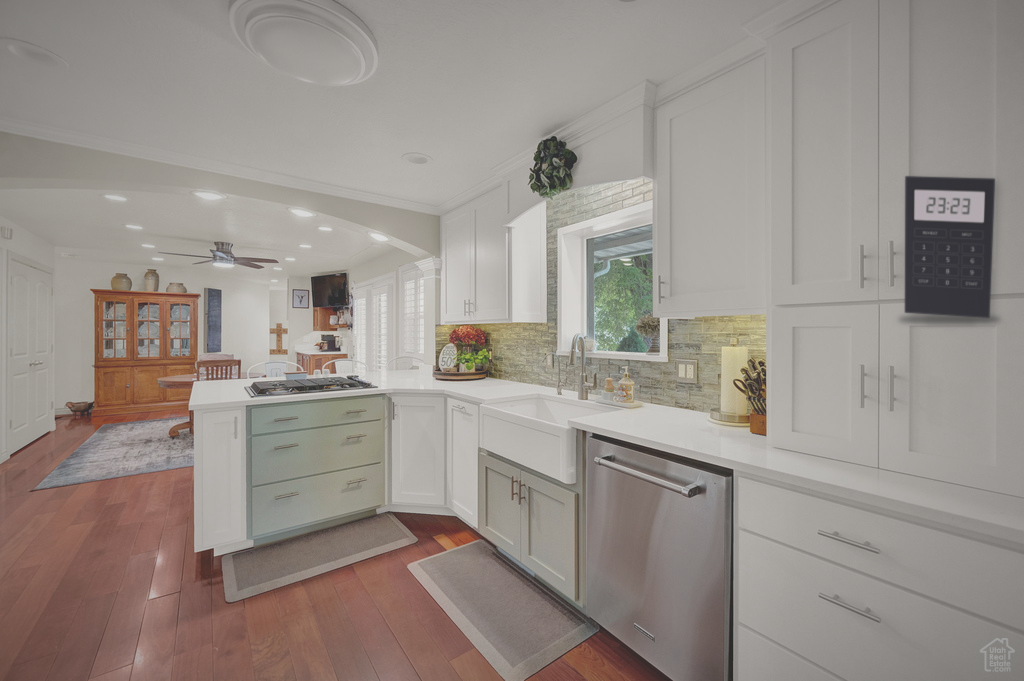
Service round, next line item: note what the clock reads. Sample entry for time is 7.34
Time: 23.23
